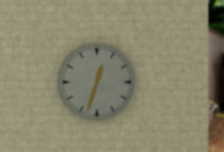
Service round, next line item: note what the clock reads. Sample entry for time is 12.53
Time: 12.33
